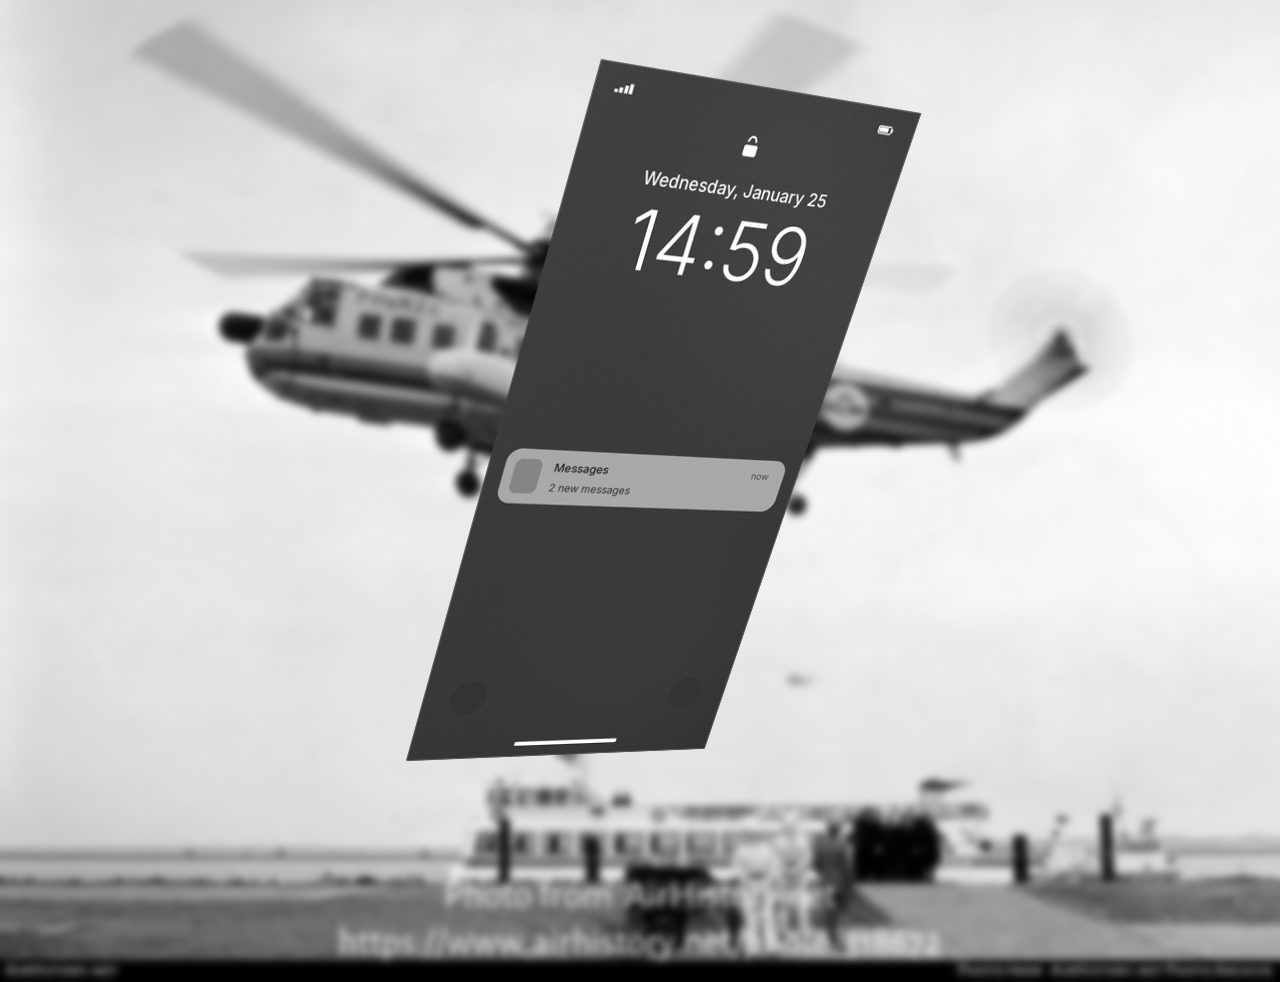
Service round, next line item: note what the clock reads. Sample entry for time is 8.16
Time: 14.59
